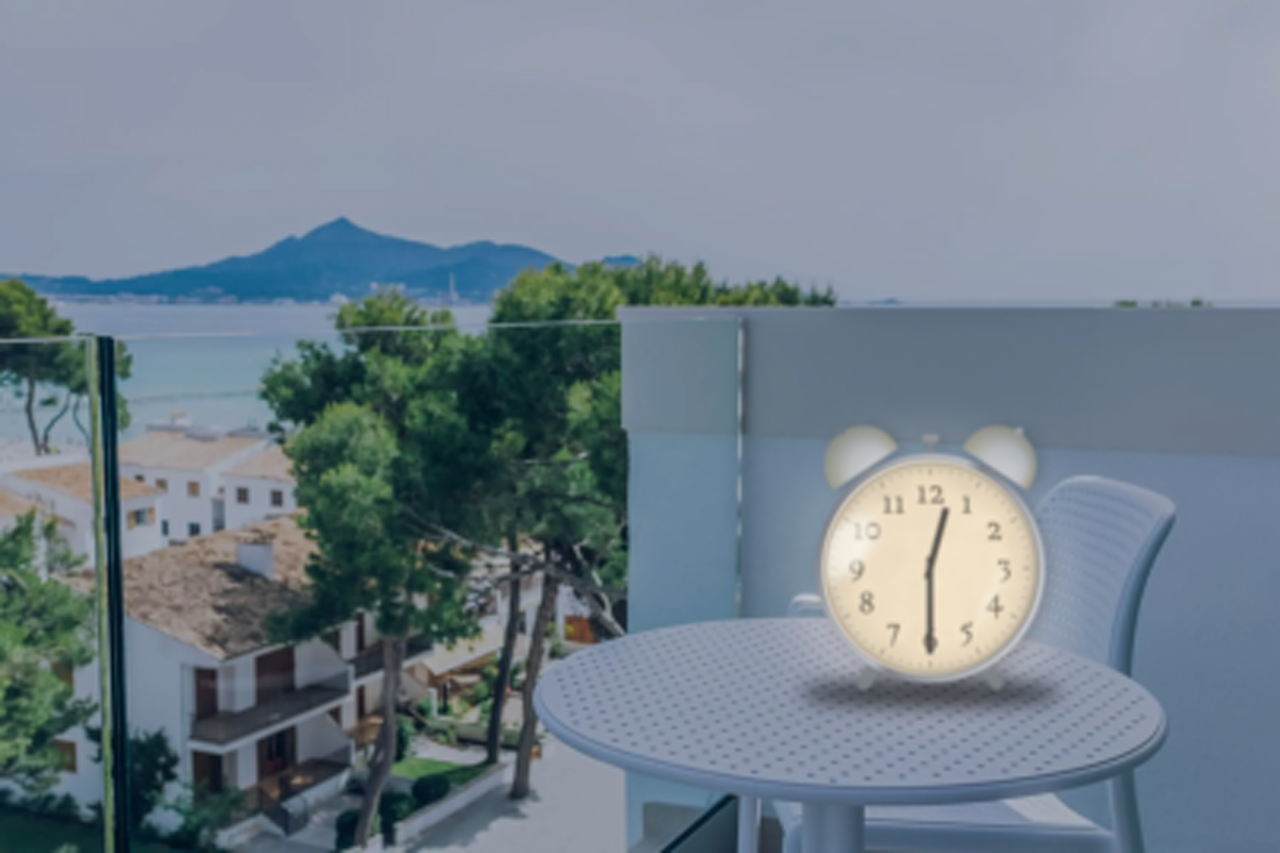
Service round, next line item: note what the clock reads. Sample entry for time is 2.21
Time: 12.30
